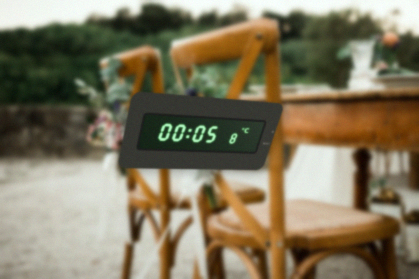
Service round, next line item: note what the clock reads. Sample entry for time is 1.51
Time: 0.05
